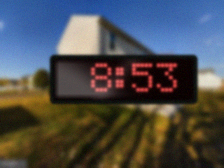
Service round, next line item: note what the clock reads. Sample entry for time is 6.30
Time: 8.53
